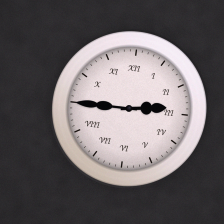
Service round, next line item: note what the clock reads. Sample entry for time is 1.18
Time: 2.45
